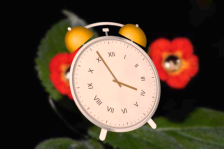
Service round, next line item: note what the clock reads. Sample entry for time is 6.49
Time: 3.56
